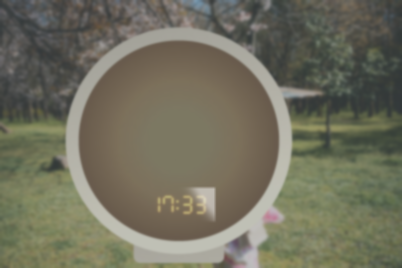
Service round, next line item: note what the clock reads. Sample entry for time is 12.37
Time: 17.33
